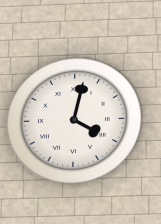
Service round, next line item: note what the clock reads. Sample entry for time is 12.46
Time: 4.02
